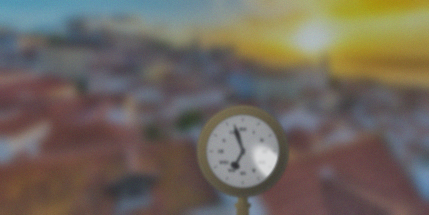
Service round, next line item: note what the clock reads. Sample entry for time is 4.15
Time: 6.57
